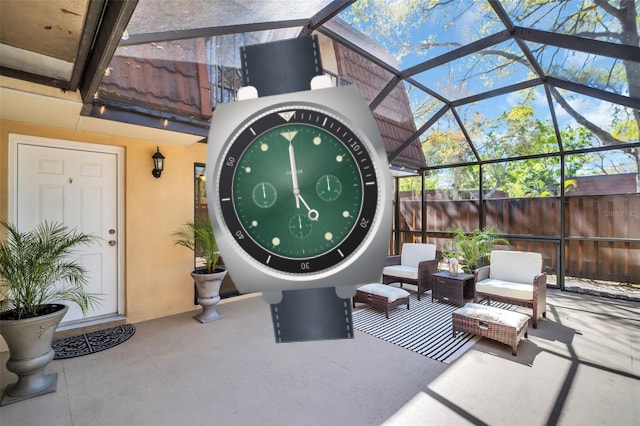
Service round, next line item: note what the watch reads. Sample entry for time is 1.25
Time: 5.00
